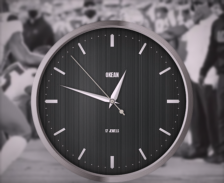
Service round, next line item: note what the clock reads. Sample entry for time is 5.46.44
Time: 12.47.53
